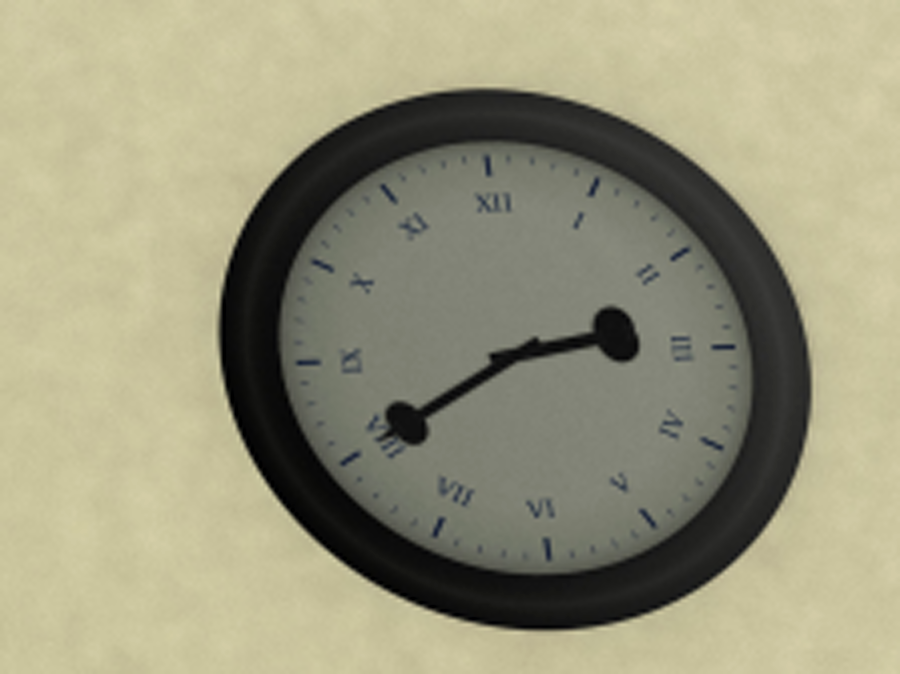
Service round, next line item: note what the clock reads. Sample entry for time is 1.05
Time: 2.40
